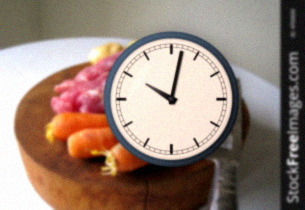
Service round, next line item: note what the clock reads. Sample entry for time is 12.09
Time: 10.02
